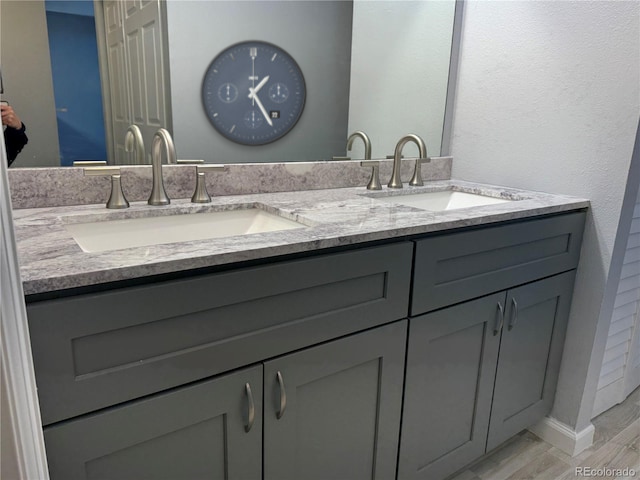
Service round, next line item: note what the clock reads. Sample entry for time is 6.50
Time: 1.25
